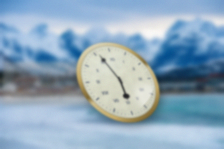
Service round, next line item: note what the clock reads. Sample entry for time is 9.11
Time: 5.56
